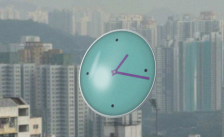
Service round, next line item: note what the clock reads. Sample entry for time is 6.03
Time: 1.17
